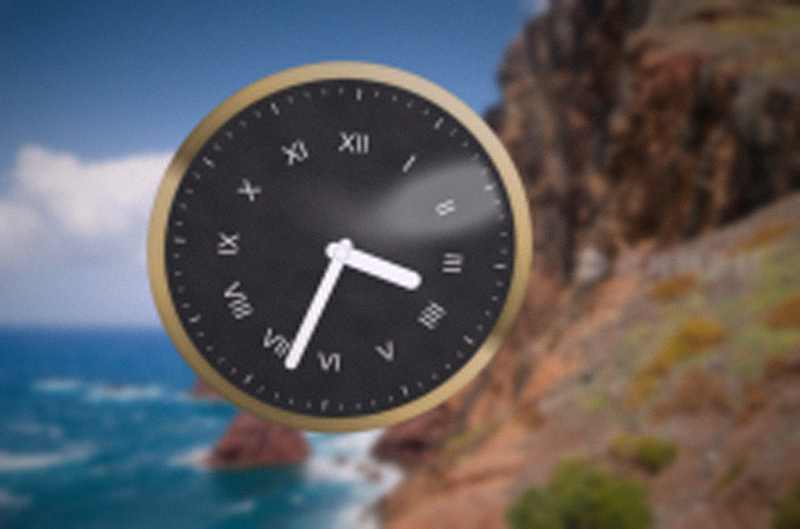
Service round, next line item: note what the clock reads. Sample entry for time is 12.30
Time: 3.33
